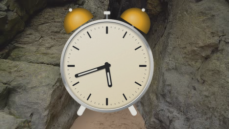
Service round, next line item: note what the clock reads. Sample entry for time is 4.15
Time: 5.42
